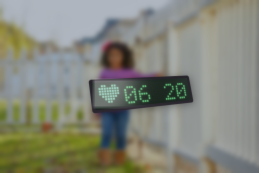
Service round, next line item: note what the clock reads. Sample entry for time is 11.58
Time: 6.20
